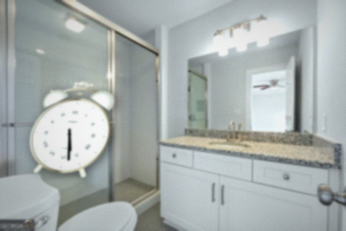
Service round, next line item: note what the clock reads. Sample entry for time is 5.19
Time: 5.28
